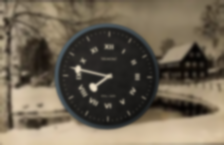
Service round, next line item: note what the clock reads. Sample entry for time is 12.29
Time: 7.47
